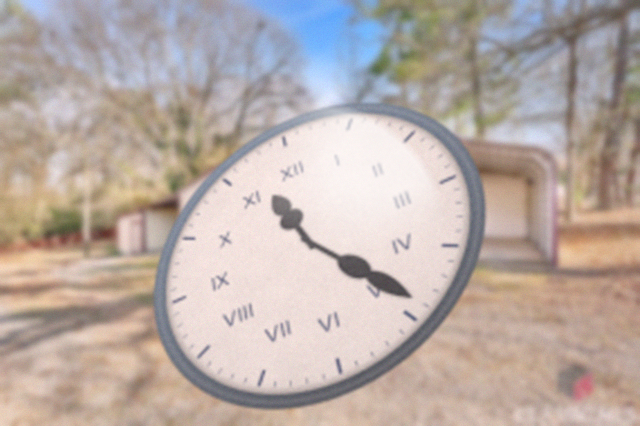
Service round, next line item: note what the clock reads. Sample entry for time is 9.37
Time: 11.24
